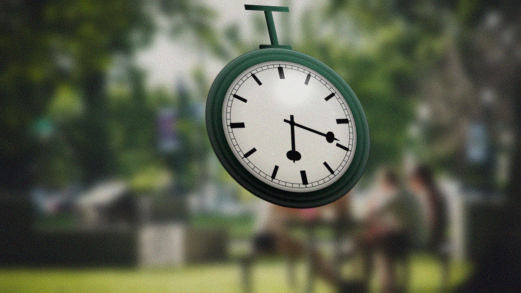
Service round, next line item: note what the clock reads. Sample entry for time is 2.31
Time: 6.19
